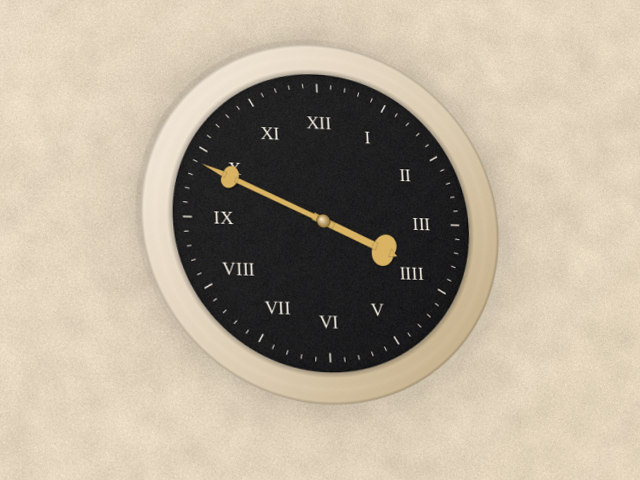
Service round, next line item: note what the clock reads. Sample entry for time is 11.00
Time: 3.49
